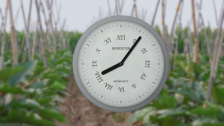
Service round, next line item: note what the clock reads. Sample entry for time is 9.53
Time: 8.06
